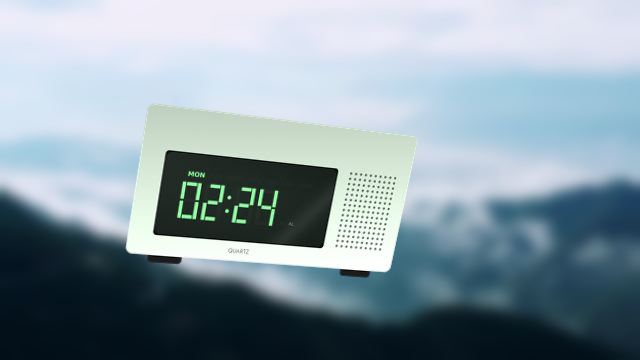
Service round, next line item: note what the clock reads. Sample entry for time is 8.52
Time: 2.24
